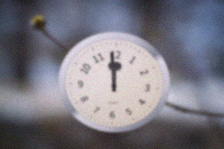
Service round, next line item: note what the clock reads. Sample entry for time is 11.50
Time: 11.59
